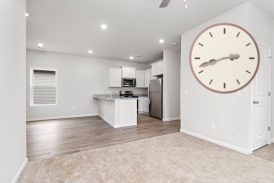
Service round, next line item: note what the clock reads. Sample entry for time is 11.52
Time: 2.42
